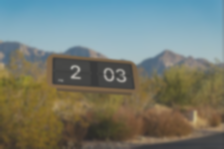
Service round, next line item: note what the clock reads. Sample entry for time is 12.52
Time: 2.03
